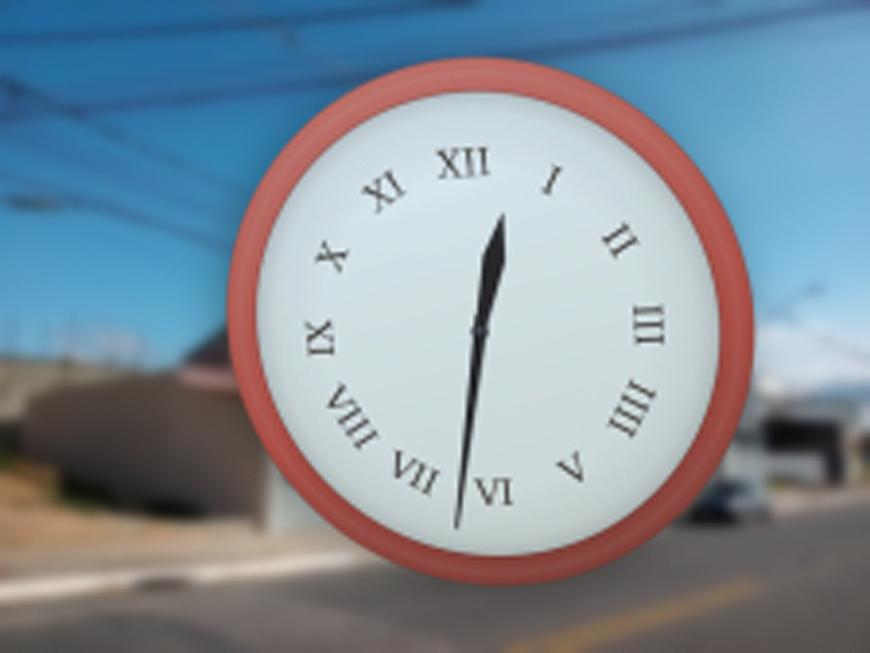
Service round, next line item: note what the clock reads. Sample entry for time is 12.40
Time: 12.32
